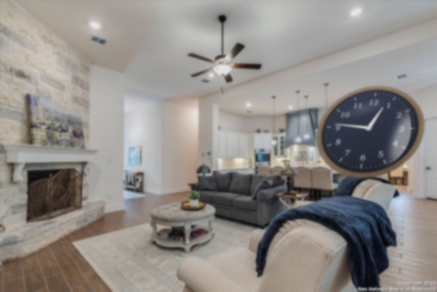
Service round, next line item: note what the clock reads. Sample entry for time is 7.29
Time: 12.46
